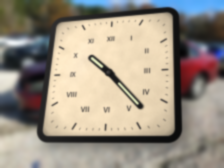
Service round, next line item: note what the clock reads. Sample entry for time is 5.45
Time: 10.23
